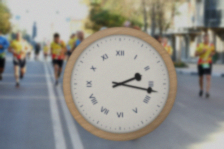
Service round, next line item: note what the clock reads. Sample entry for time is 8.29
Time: 2.17
